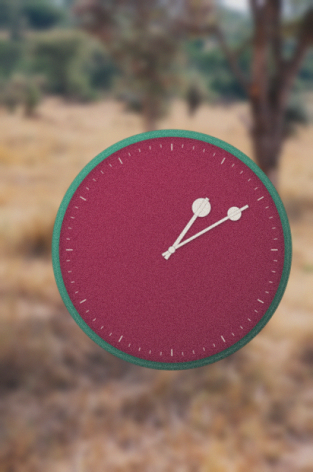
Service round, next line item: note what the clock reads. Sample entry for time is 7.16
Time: 1.10
